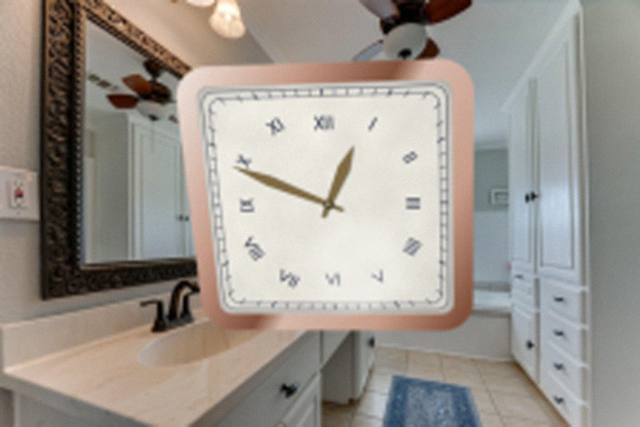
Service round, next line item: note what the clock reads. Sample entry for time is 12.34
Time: 12.49
